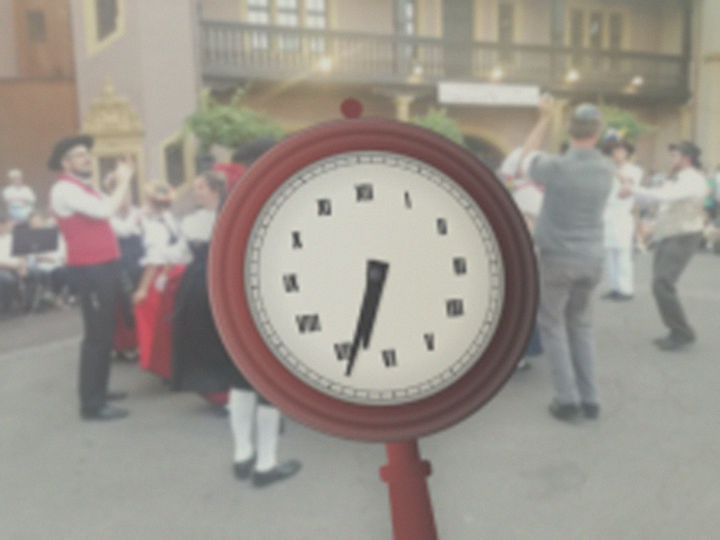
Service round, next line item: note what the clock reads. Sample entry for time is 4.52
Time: 6.34
